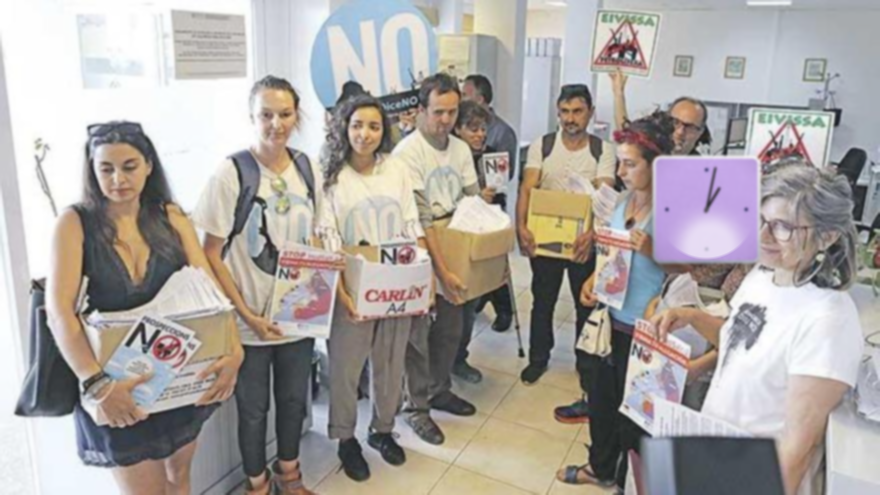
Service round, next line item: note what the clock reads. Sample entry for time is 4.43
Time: 1.02
